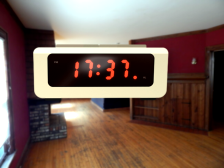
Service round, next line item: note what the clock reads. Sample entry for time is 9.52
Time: 17.37
